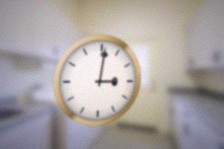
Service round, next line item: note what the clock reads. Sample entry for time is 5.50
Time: 3.01
